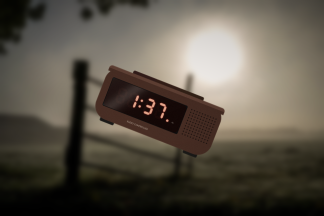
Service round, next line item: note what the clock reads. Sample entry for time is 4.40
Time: 1.37
